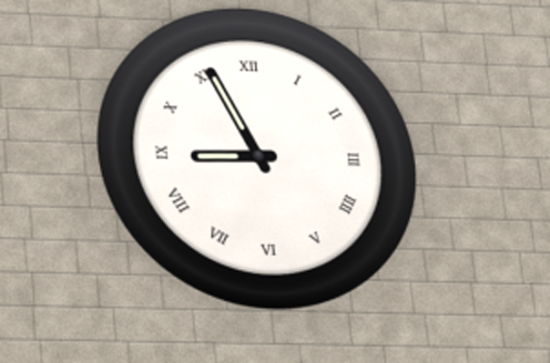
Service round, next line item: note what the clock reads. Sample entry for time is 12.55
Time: 8.56
